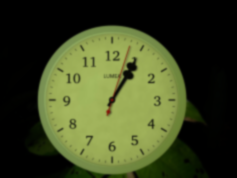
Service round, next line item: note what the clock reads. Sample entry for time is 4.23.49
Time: 1.05.03
